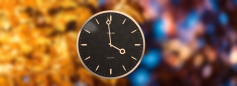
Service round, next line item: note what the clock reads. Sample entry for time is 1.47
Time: 3.59
